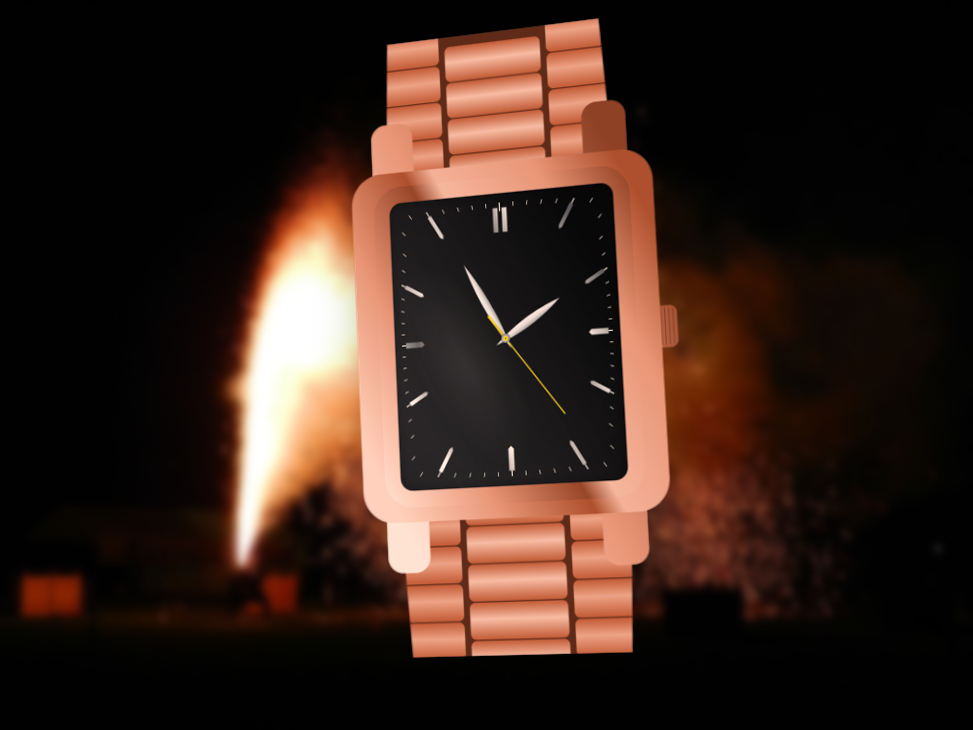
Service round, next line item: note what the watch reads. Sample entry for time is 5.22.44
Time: 1.55.24
